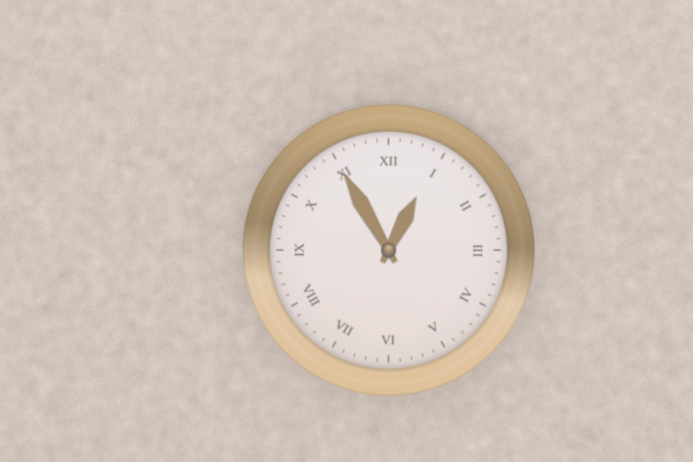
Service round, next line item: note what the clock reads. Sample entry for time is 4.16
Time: 12.55
